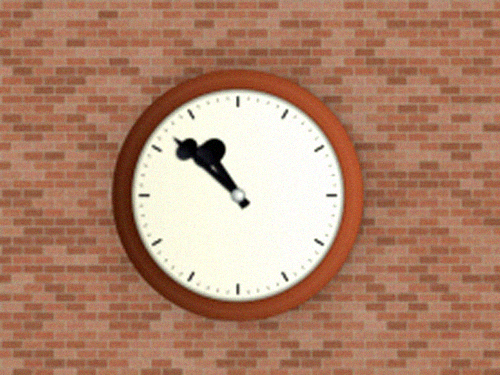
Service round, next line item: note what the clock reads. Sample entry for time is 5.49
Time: 10.52
